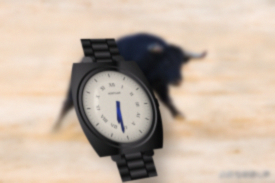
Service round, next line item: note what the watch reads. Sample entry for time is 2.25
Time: 6.31
